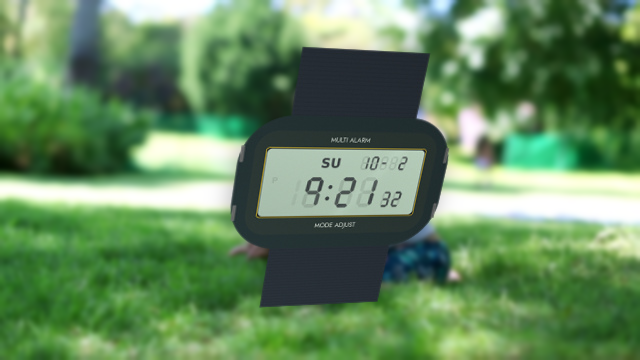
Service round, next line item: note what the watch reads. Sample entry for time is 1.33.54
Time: 9.21.32
